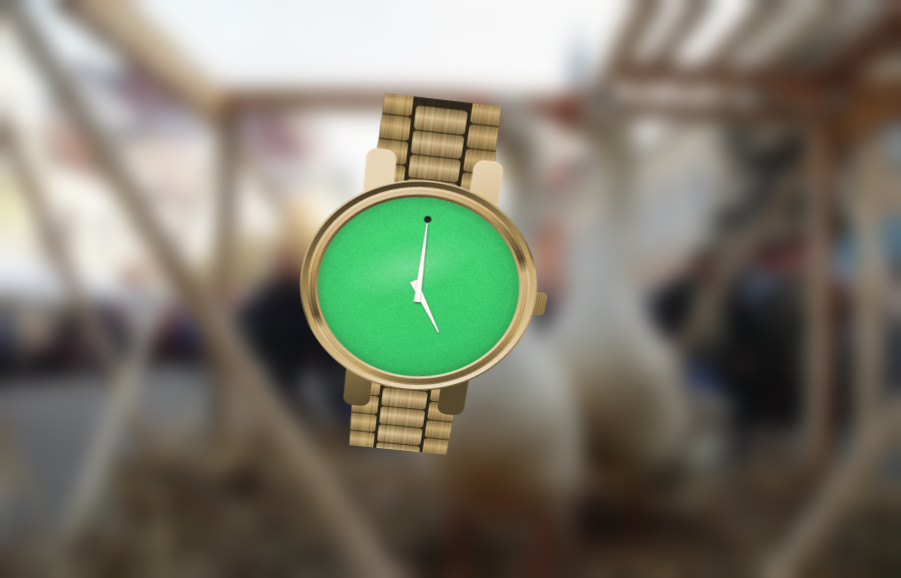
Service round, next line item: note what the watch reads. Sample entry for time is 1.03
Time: 5.00
